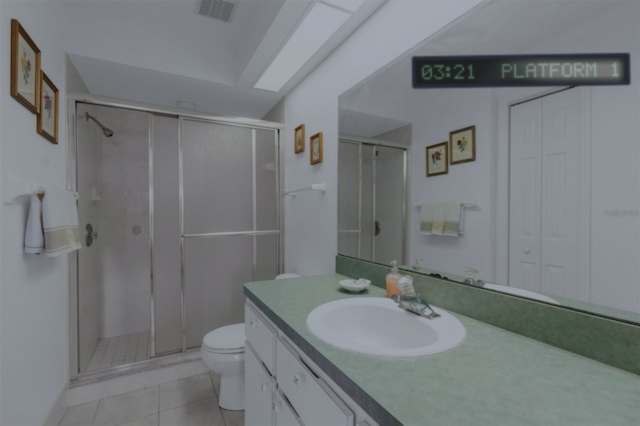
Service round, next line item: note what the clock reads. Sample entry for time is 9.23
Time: 3.21
